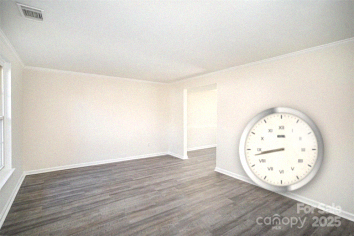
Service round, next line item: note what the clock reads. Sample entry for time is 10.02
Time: 8.43
